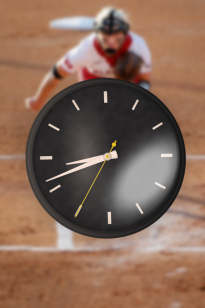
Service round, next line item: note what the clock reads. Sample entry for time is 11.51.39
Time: 8.41.35
